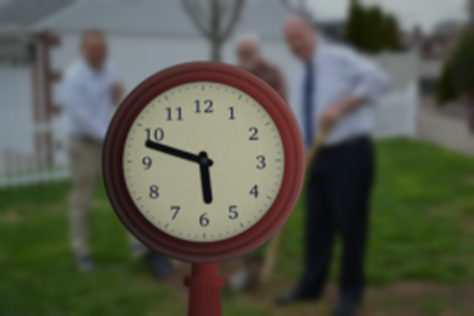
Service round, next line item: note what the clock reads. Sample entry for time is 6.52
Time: 5.48
